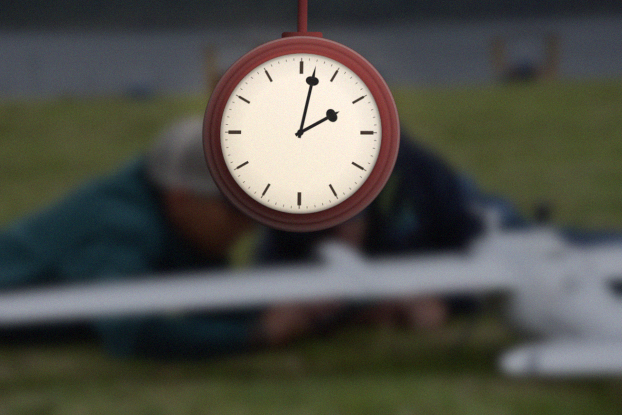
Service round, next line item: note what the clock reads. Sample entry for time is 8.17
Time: 2.02
